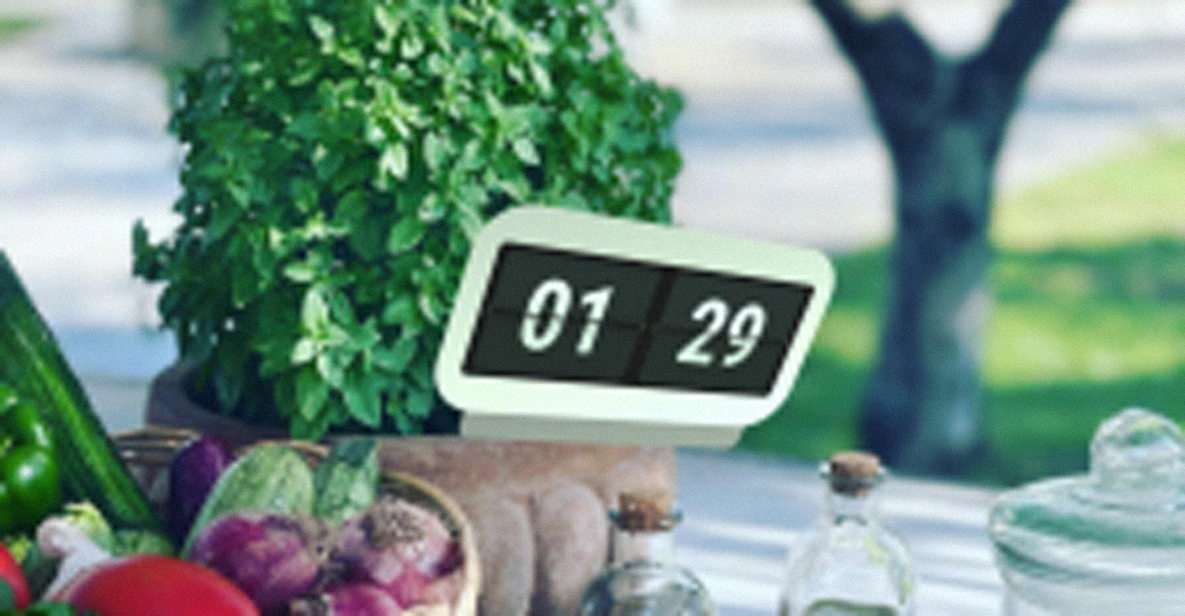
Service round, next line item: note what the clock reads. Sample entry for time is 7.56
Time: 1.29
